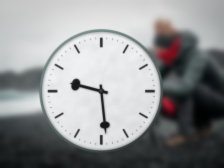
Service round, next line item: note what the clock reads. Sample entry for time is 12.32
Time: 9.29
